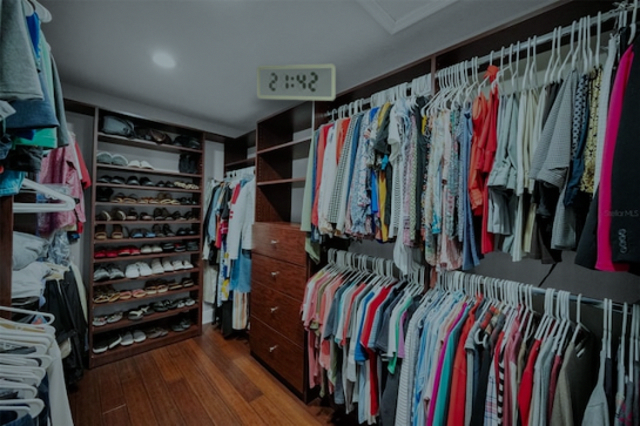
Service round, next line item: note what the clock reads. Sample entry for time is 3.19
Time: 21.42
